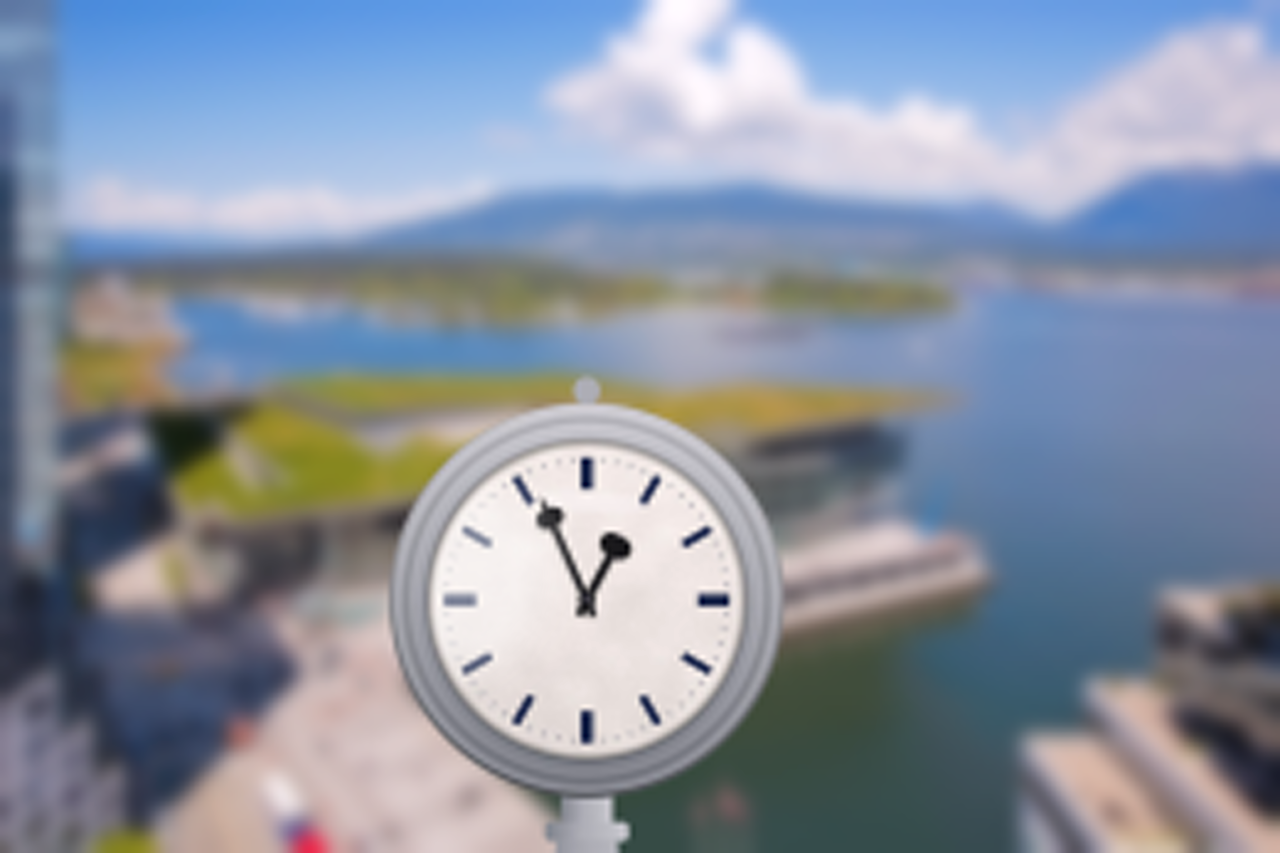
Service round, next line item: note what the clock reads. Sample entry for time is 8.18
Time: 12.56
